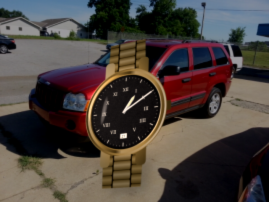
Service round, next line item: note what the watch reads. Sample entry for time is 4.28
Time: 1.10
